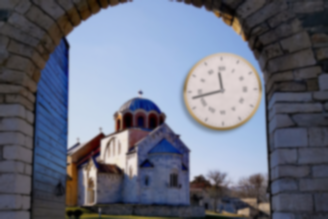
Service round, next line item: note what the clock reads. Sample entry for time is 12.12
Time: 11.43
